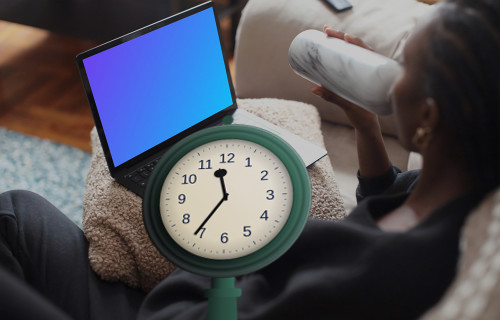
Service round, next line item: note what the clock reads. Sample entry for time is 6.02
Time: 11.36
